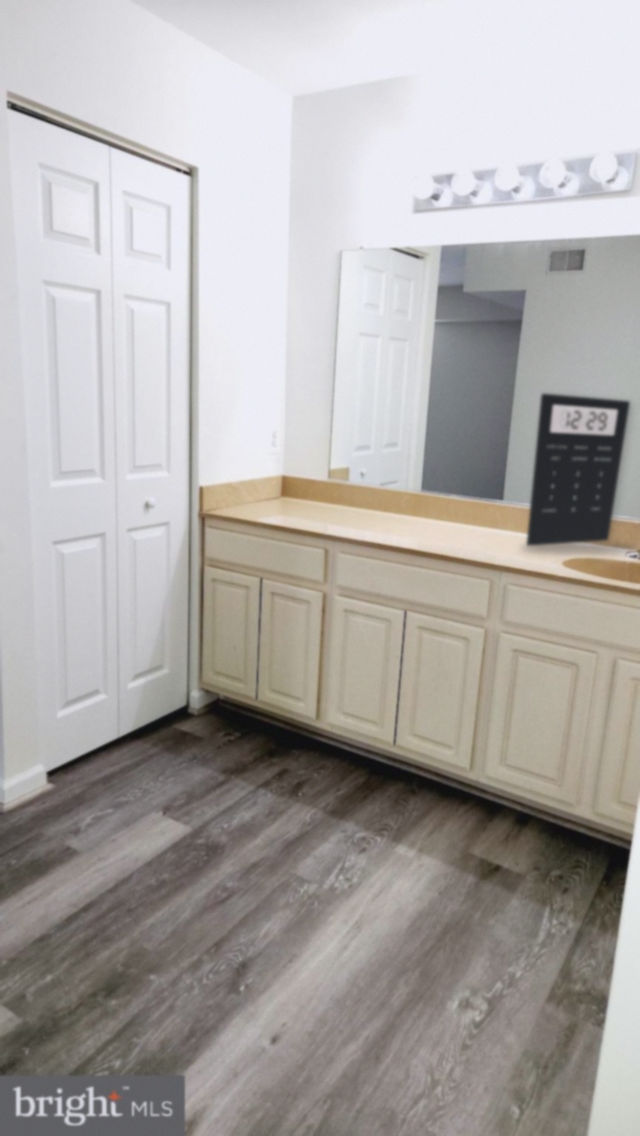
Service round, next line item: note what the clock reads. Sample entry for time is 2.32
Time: 12.29
